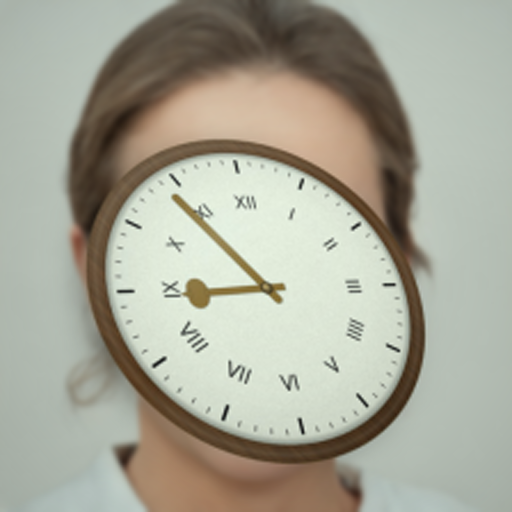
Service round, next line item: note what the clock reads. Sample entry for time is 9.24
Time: 8.54
